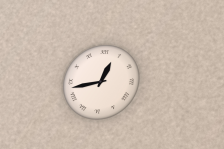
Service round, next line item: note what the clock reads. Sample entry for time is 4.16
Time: 12.43
